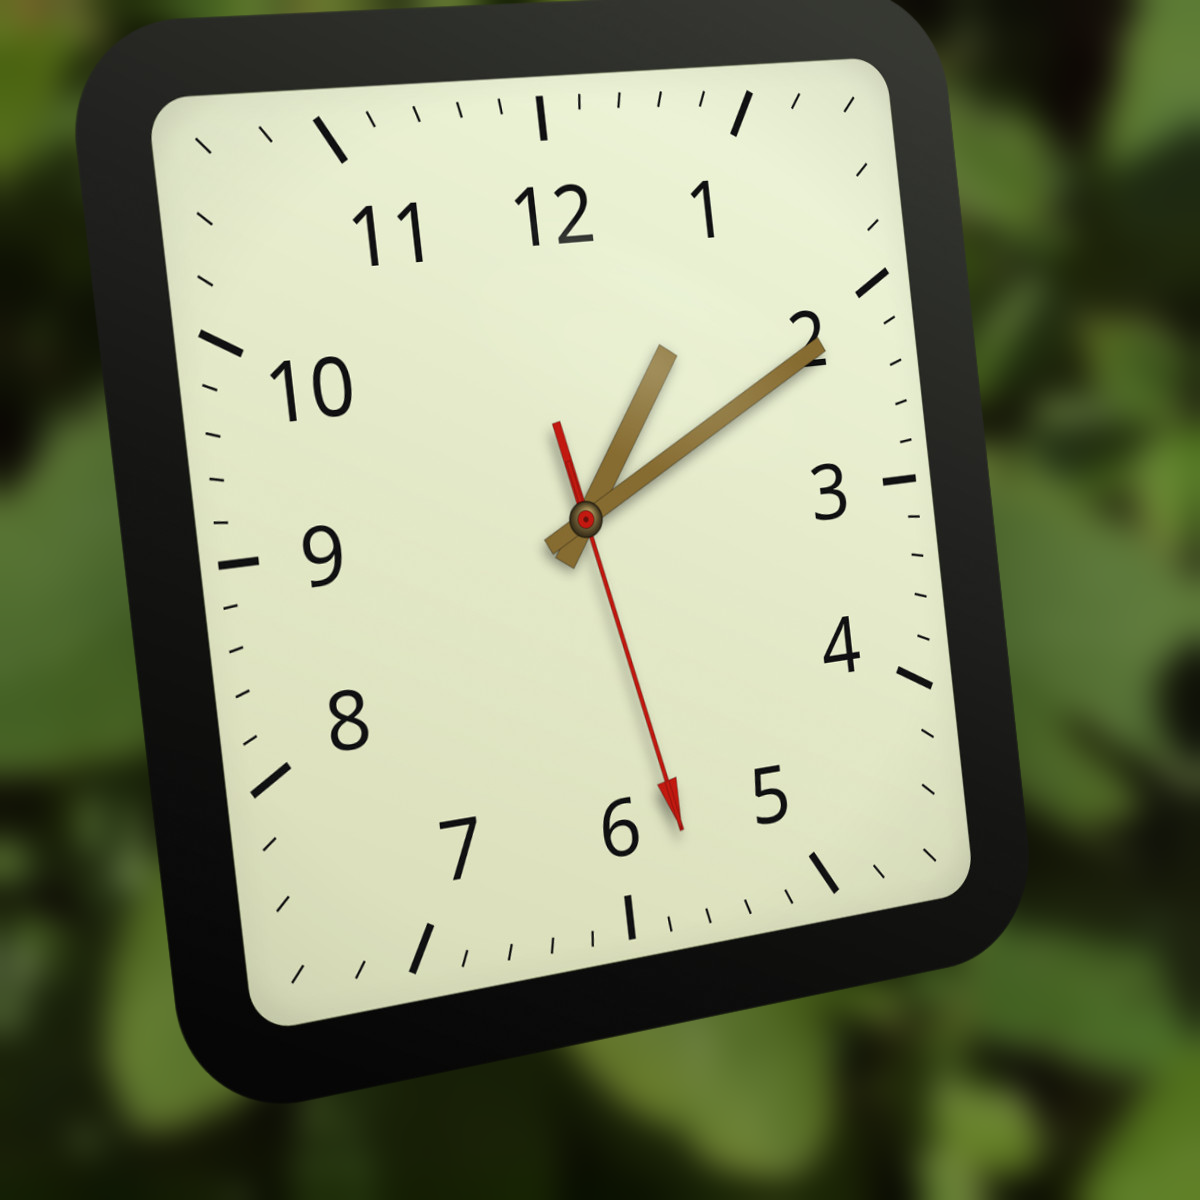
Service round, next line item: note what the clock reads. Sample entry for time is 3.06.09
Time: 1.10.28
